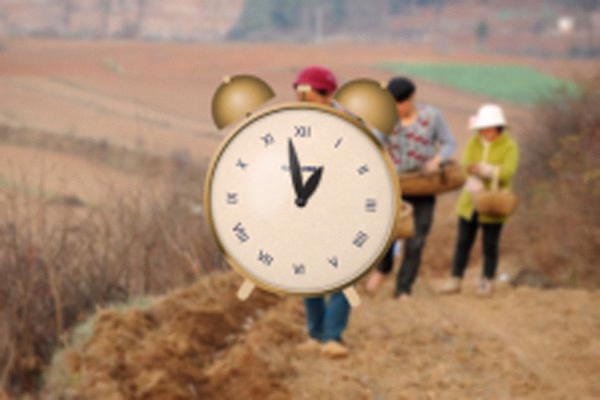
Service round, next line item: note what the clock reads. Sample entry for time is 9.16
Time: 12.58
